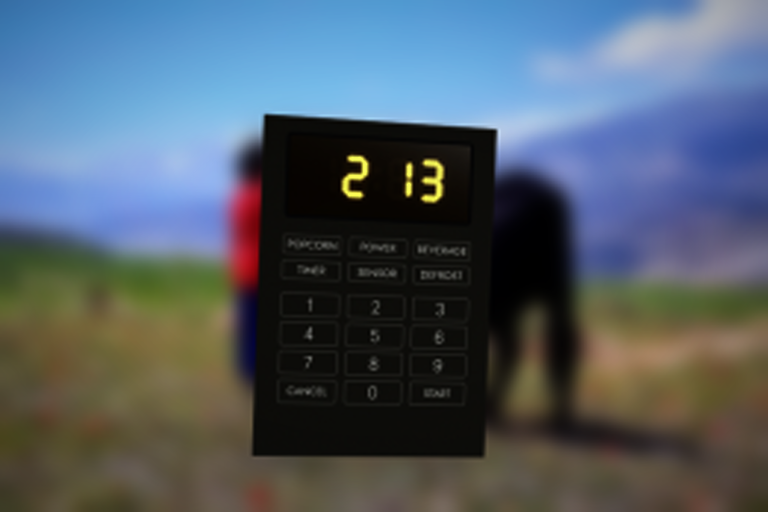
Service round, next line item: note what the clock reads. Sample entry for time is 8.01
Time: 2.13
